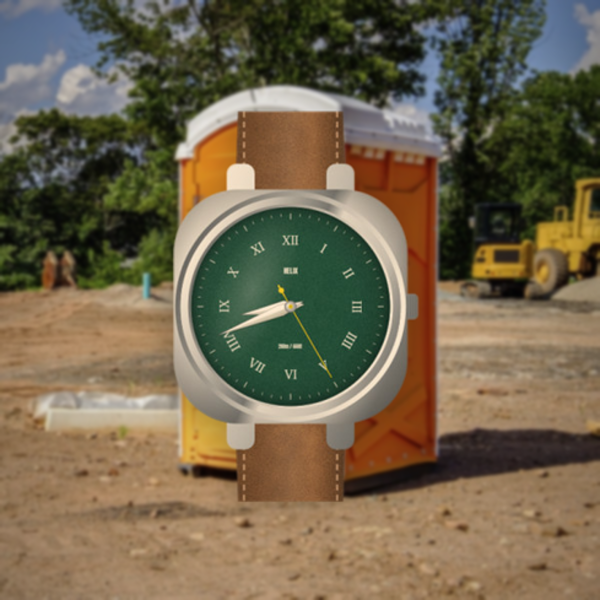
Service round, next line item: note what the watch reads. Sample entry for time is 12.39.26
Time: 8.41.25
